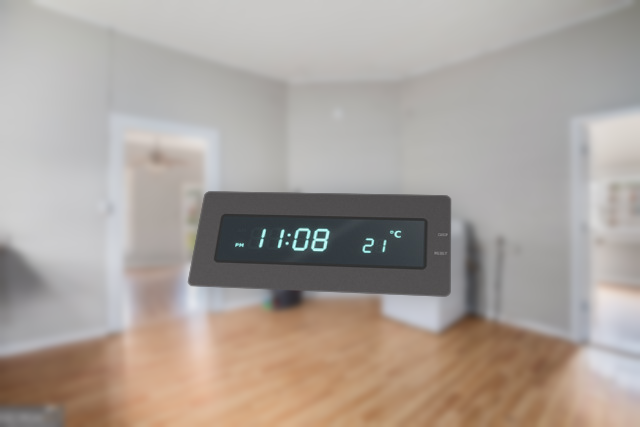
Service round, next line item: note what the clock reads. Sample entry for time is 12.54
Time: 11.08
